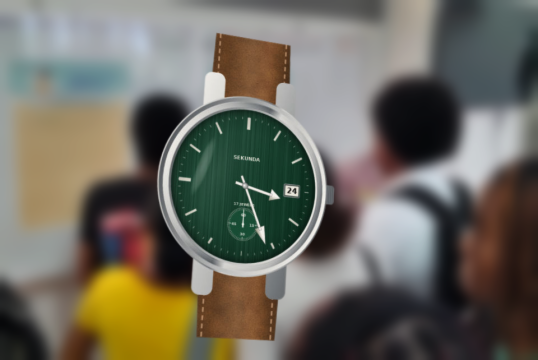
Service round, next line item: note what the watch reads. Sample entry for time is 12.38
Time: 3.26
